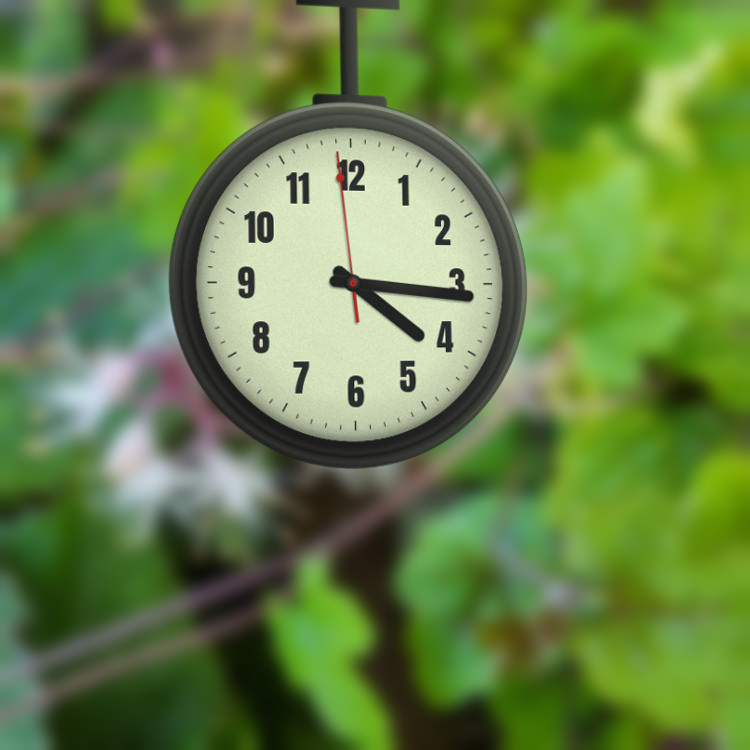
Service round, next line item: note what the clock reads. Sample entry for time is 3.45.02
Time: 4.15.59
